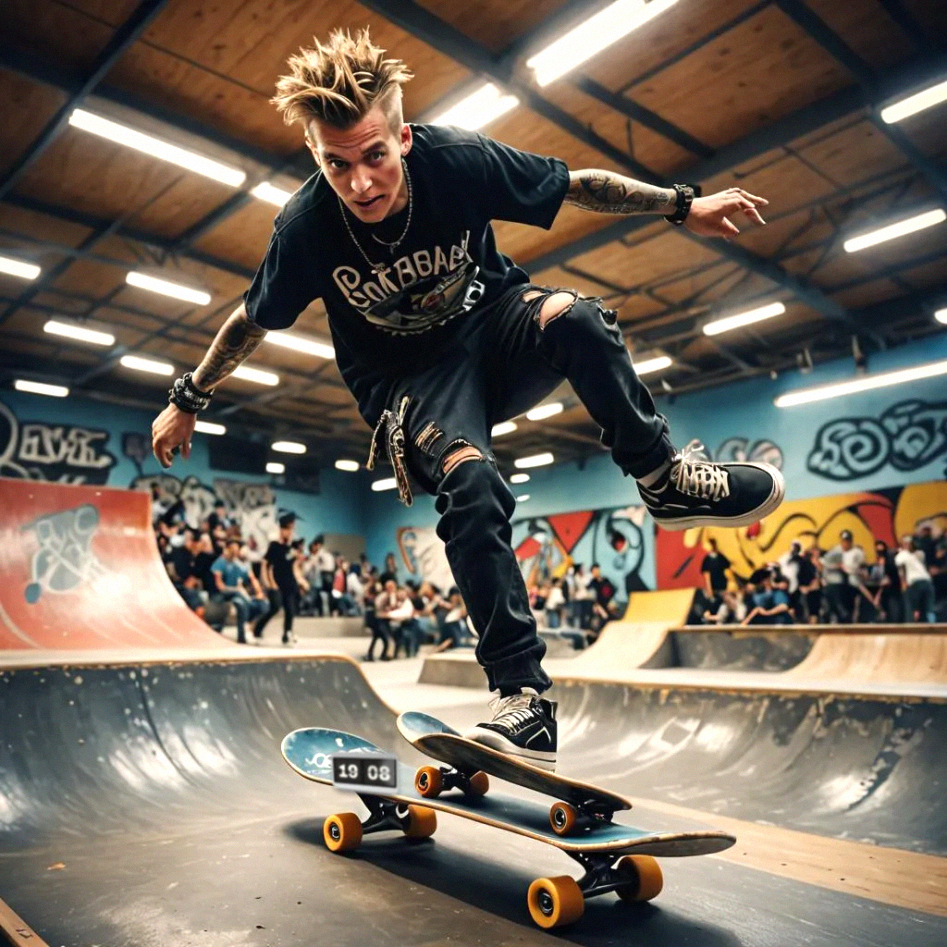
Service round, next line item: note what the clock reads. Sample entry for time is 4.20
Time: 19.08
